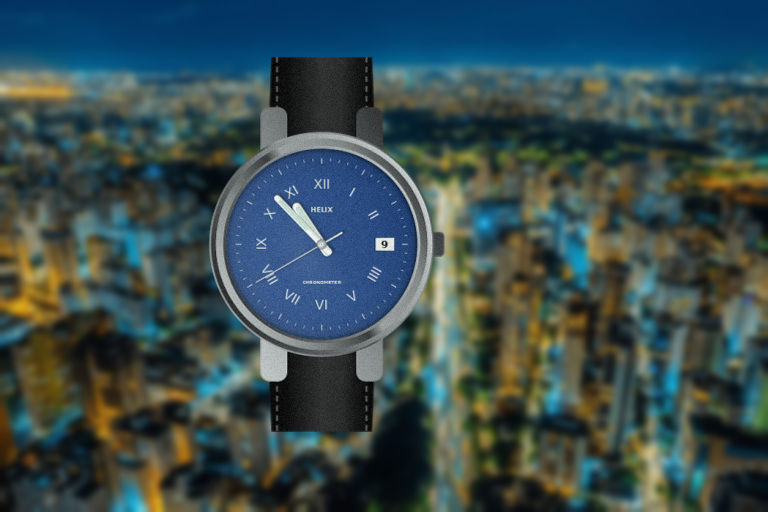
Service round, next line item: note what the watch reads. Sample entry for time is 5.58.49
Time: 10.52.40
